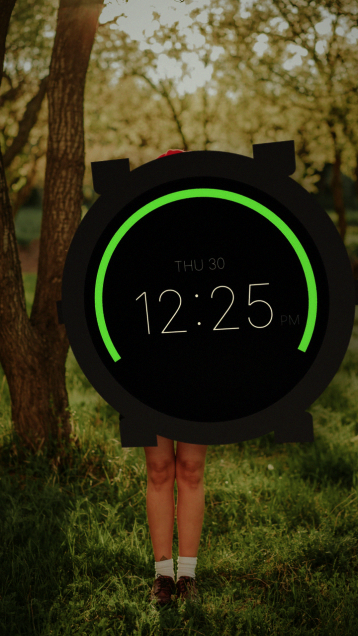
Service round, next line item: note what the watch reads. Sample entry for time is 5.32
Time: 12.25
